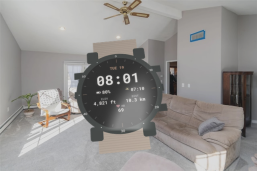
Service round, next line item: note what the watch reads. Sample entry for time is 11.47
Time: 8.01
